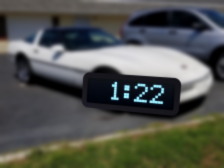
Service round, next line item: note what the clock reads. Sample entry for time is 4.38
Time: 1.22
